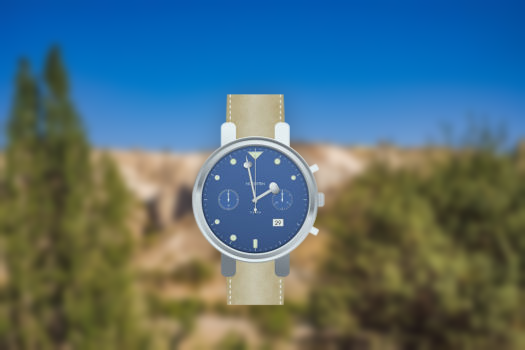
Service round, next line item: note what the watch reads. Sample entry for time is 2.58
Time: 1.58
